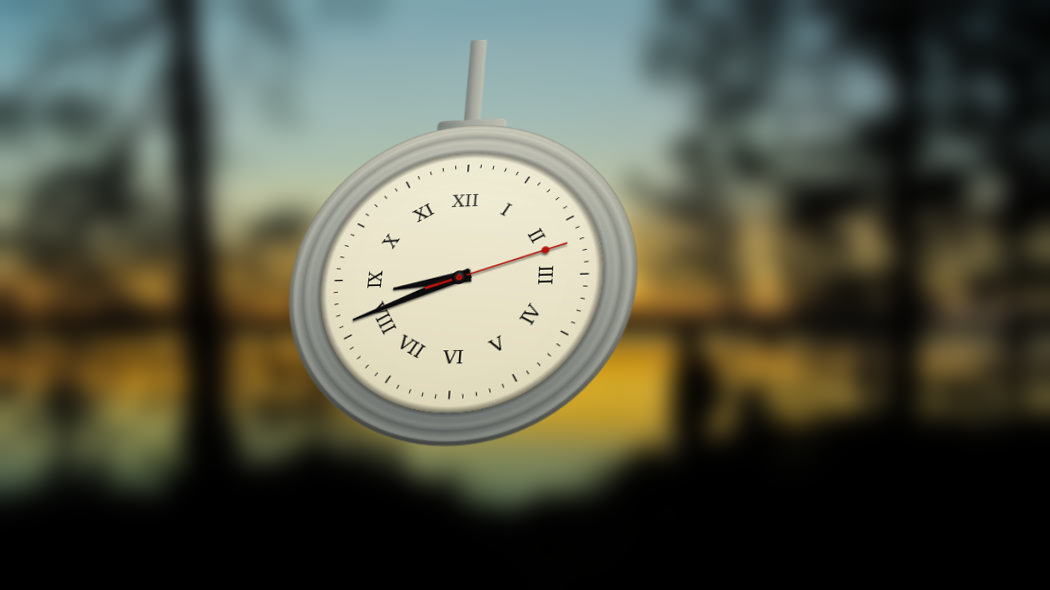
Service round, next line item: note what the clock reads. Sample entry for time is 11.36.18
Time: 8.41.12
